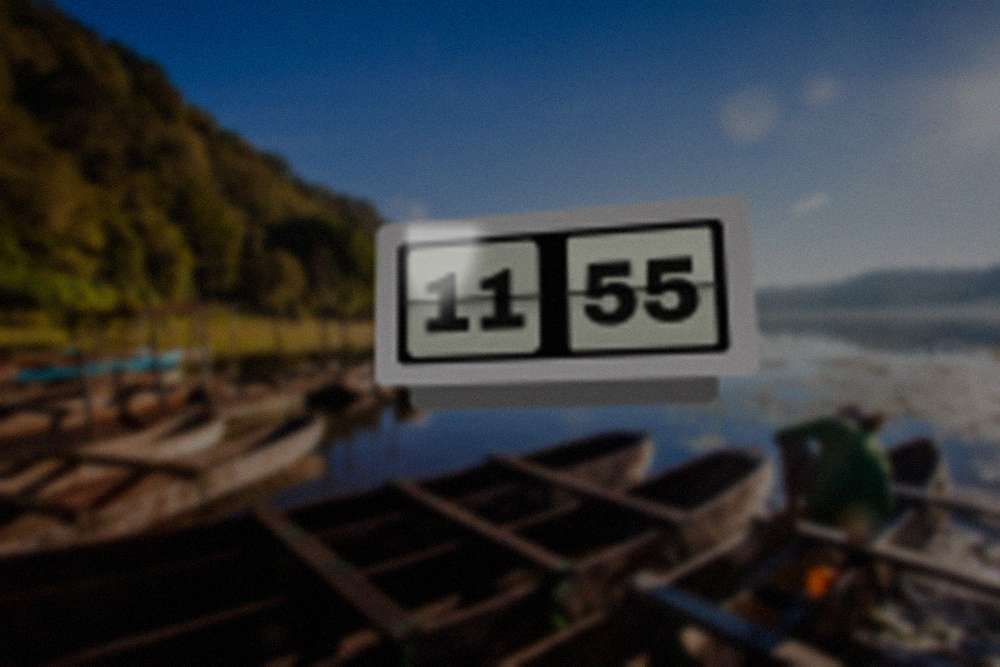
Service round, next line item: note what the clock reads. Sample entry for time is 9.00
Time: 11.55
